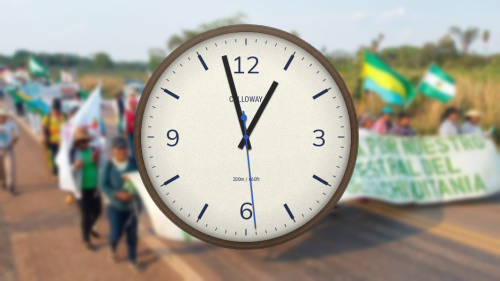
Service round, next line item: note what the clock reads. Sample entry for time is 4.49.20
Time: 12.57.29
